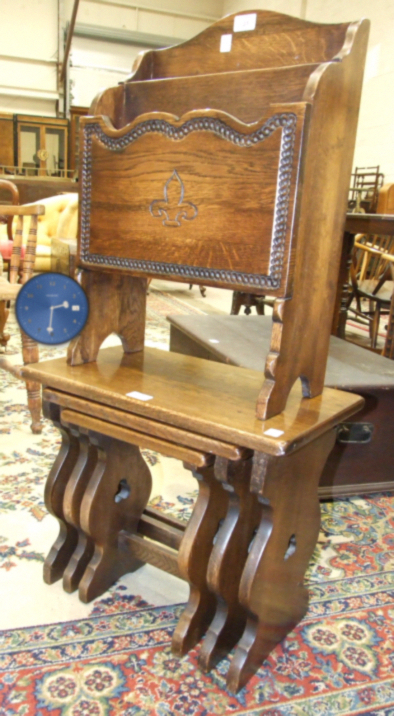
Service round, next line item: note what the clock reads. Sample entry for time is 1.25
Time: 2.31
